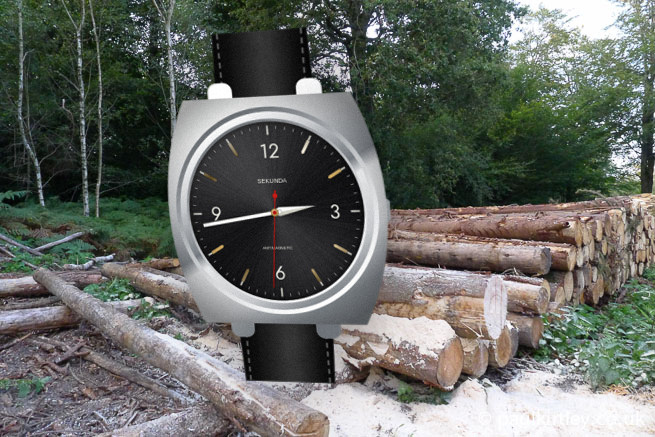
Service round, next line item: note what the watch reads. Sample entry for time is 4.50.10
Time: 2.43.31
